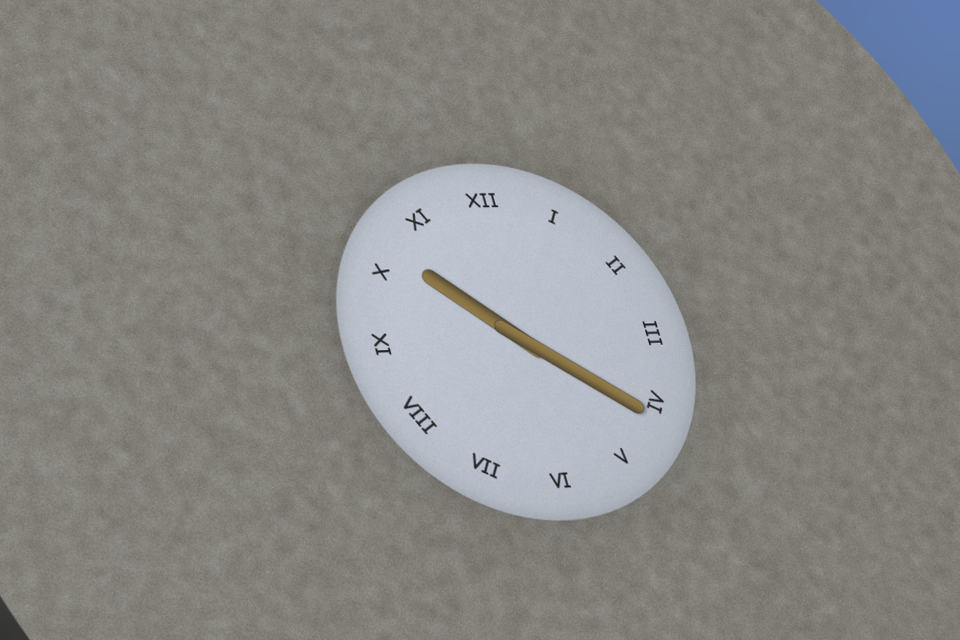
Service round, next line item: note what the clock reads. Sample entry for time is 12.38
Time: 10.21
